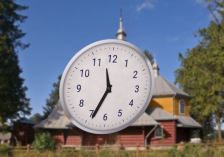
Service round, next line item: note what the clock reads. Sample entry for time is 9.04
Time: 11.34
